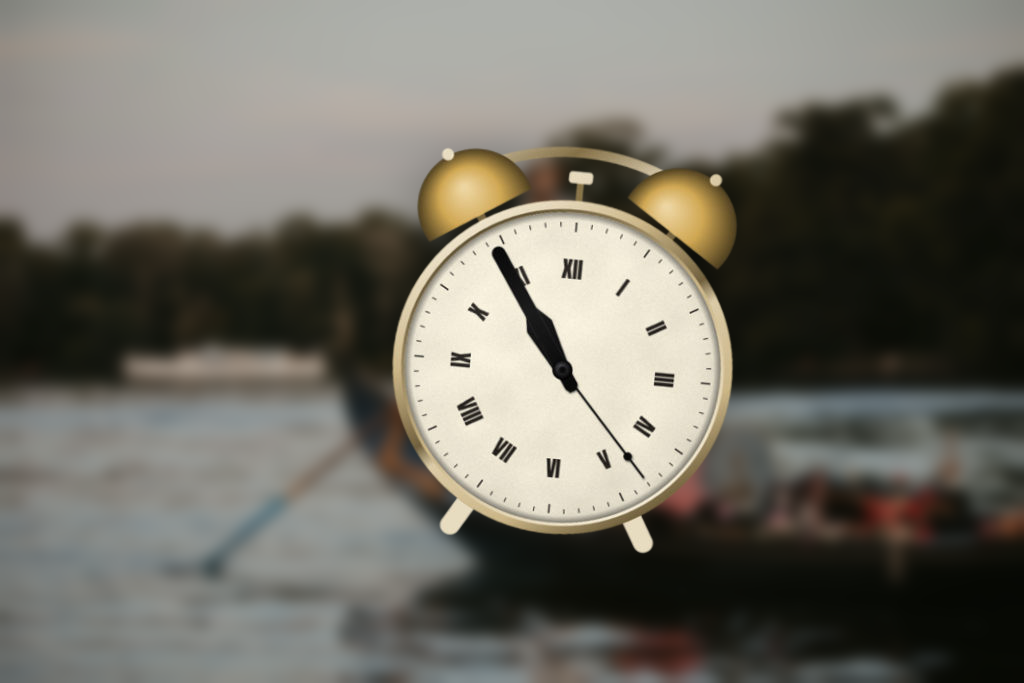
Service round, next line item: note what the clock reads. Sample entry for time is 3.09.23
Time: 10.54.23
